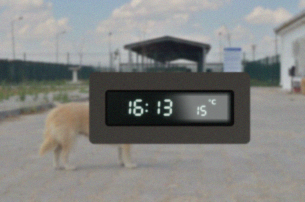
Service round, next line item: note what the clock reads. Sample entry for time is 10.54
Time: 16.13
